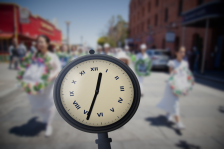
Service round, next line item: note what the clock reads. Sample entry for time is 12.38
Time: 12.34
